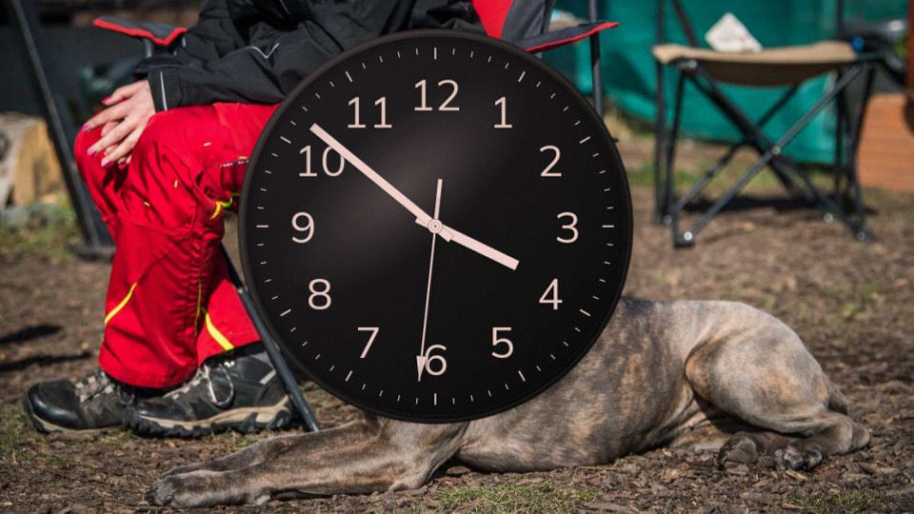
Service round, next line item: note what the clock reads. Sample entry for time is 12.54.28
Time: 3.51.31
